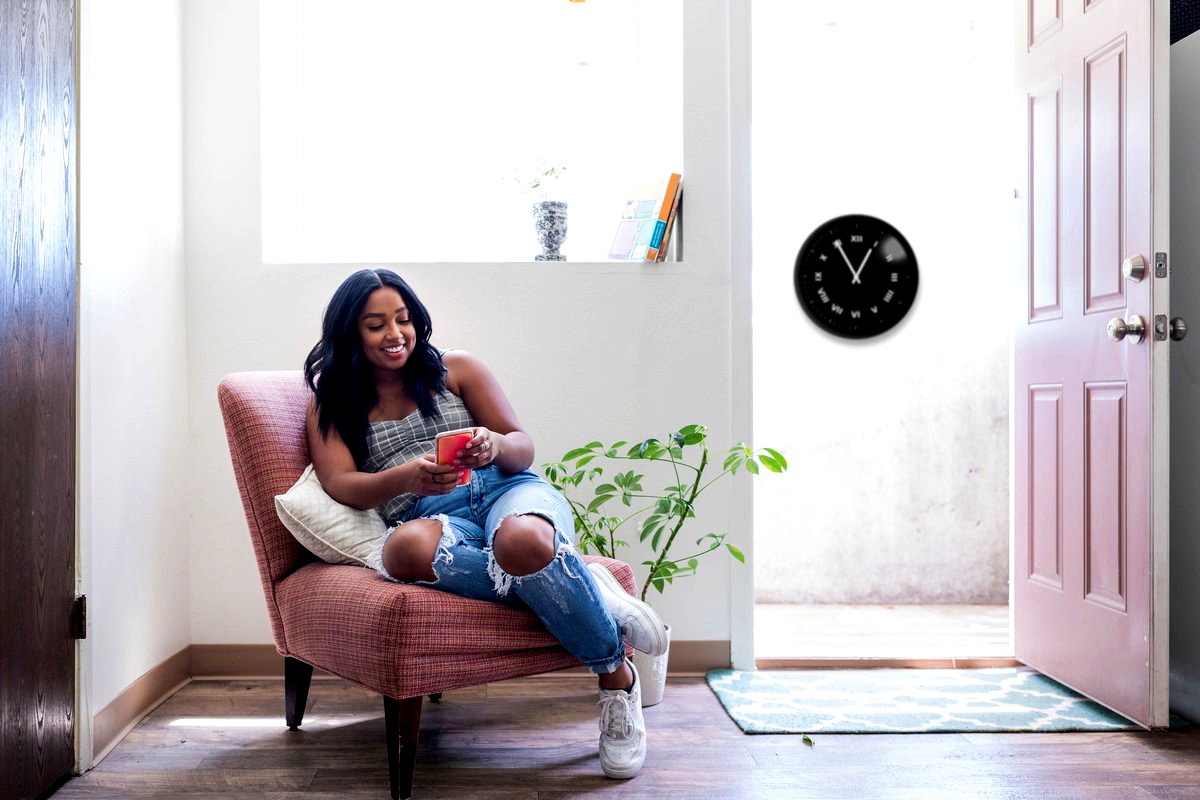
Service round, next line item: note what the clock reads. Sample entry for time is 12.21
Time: 12.55
